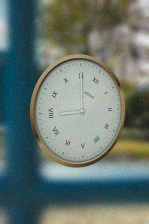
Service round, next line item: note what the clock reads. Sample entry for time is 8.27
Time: 7.55
